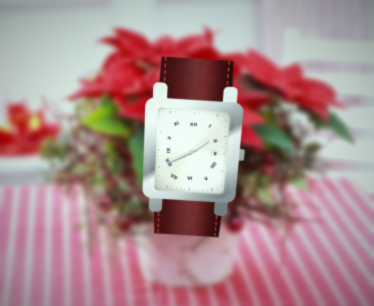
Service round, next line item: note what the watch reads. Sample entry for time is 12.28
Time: 1.40
